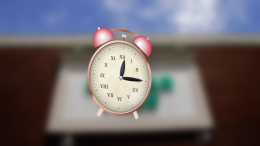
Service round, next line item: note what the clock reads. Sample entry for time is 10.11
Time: 12.15
